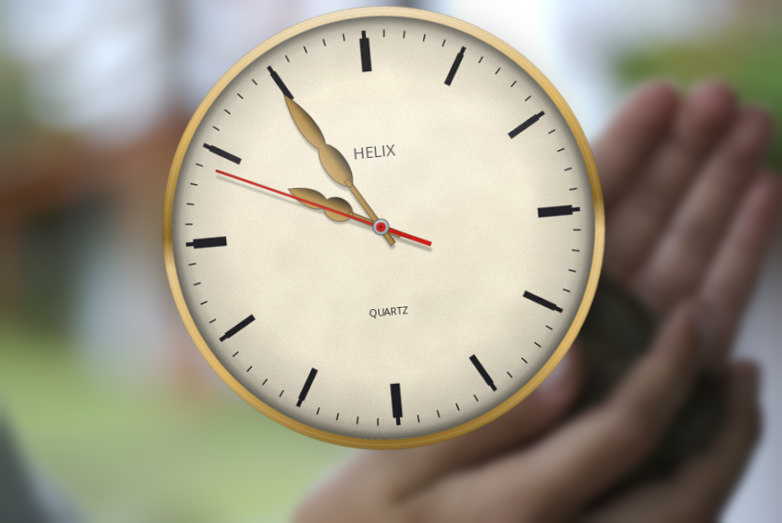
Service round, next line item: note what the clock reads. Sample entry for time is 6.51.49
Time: 9.54.49
